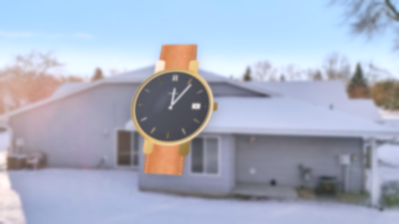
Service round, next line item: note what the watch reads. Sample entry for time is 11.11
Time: 12.06
